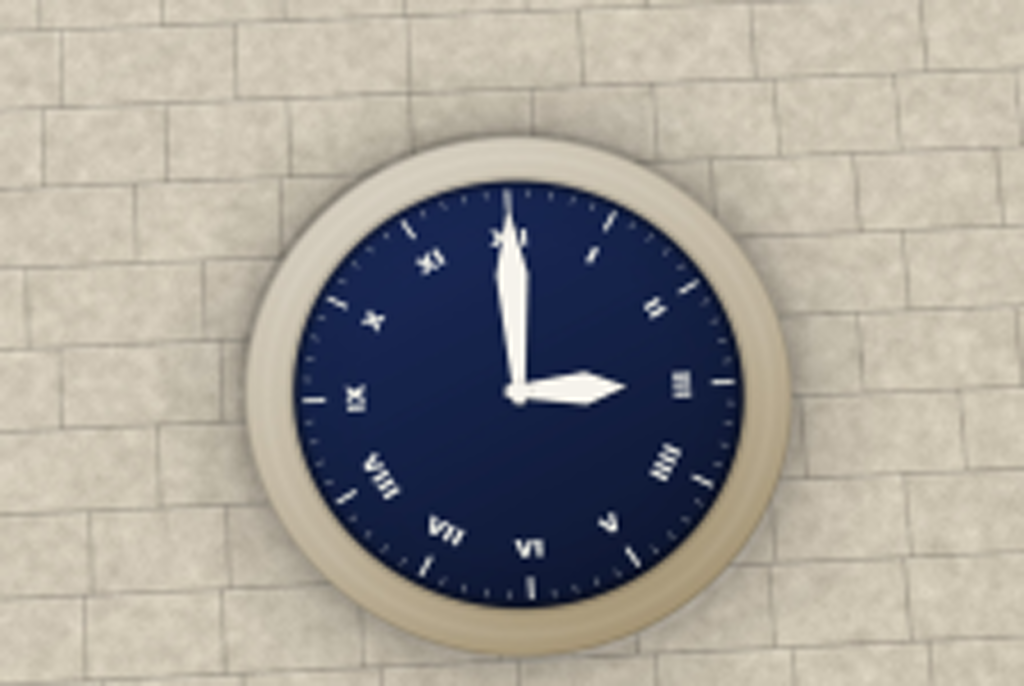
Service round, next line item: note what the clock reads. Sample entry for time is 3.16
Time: 3.00
